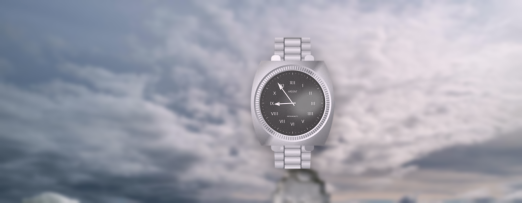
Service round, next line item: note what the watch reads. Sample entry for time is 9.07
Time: 8.54
